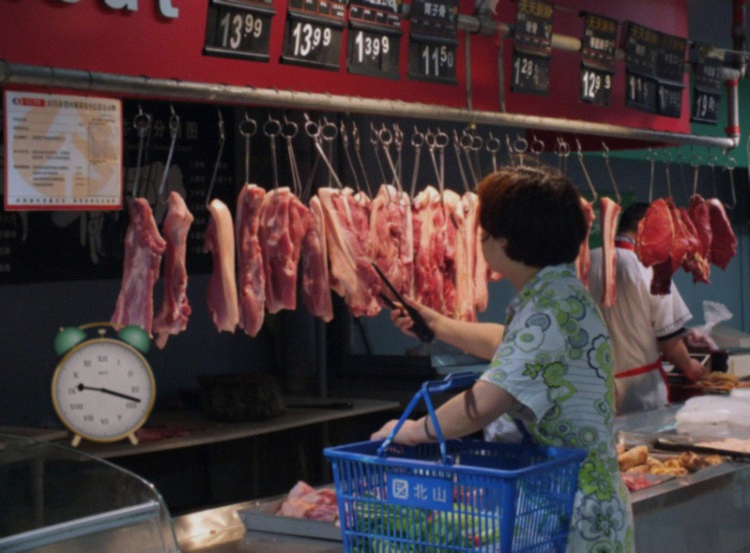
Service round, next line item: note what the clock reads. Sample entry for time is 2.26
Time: 9.18
